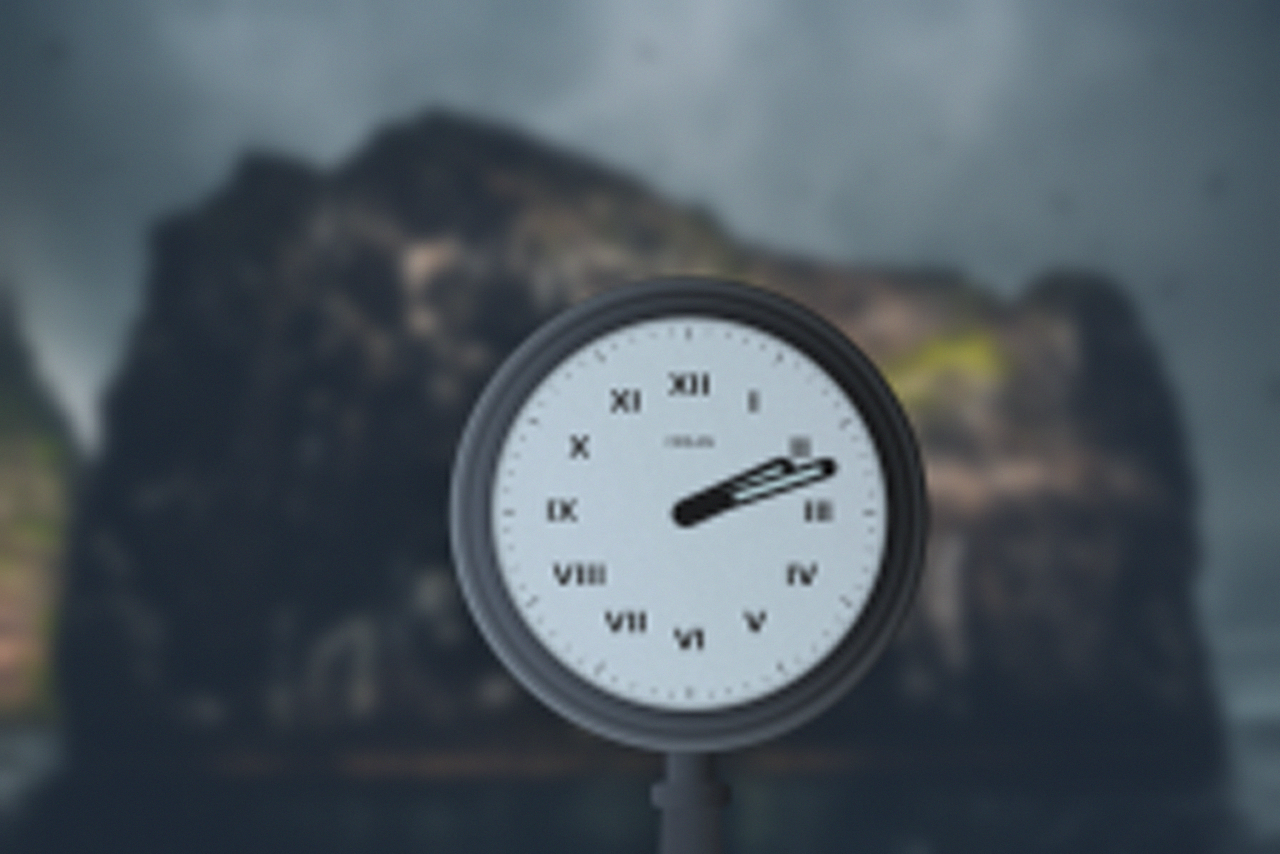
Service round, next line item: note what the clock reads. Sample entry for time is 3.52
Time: 2.12
